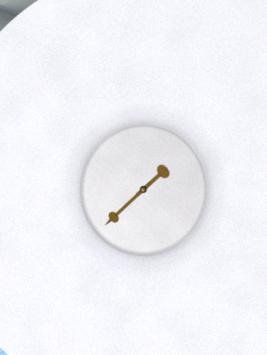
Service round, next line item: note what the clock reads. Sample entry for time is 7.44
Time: 1.38
